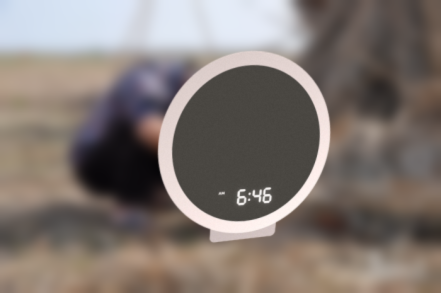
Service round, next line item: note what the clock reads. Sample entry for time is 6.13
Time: 6.46
